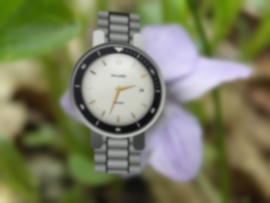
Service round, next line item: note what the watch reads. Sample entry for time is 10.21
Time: 2.33
